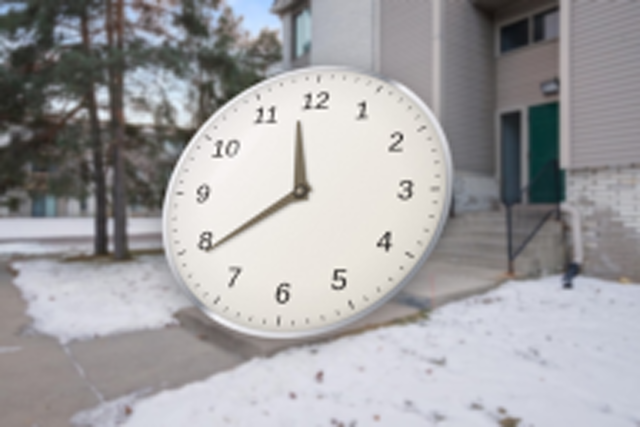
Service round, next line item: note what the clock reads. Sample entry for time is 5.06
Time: 11.39
